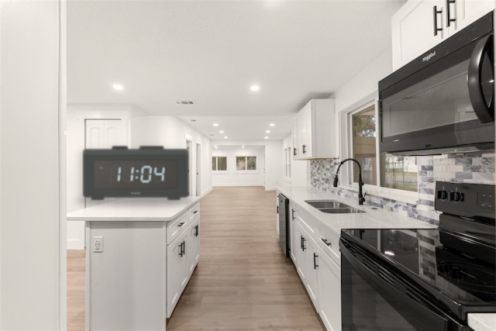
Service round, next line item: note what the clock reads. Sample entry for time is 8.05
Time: 11.04
